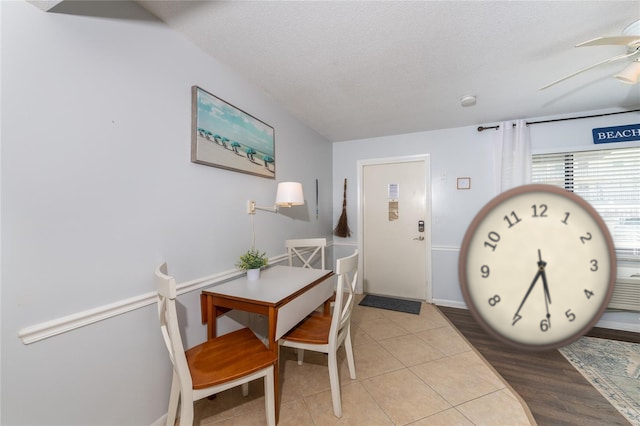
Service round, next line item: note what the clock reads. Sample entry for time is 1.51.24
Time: 5.35.29
